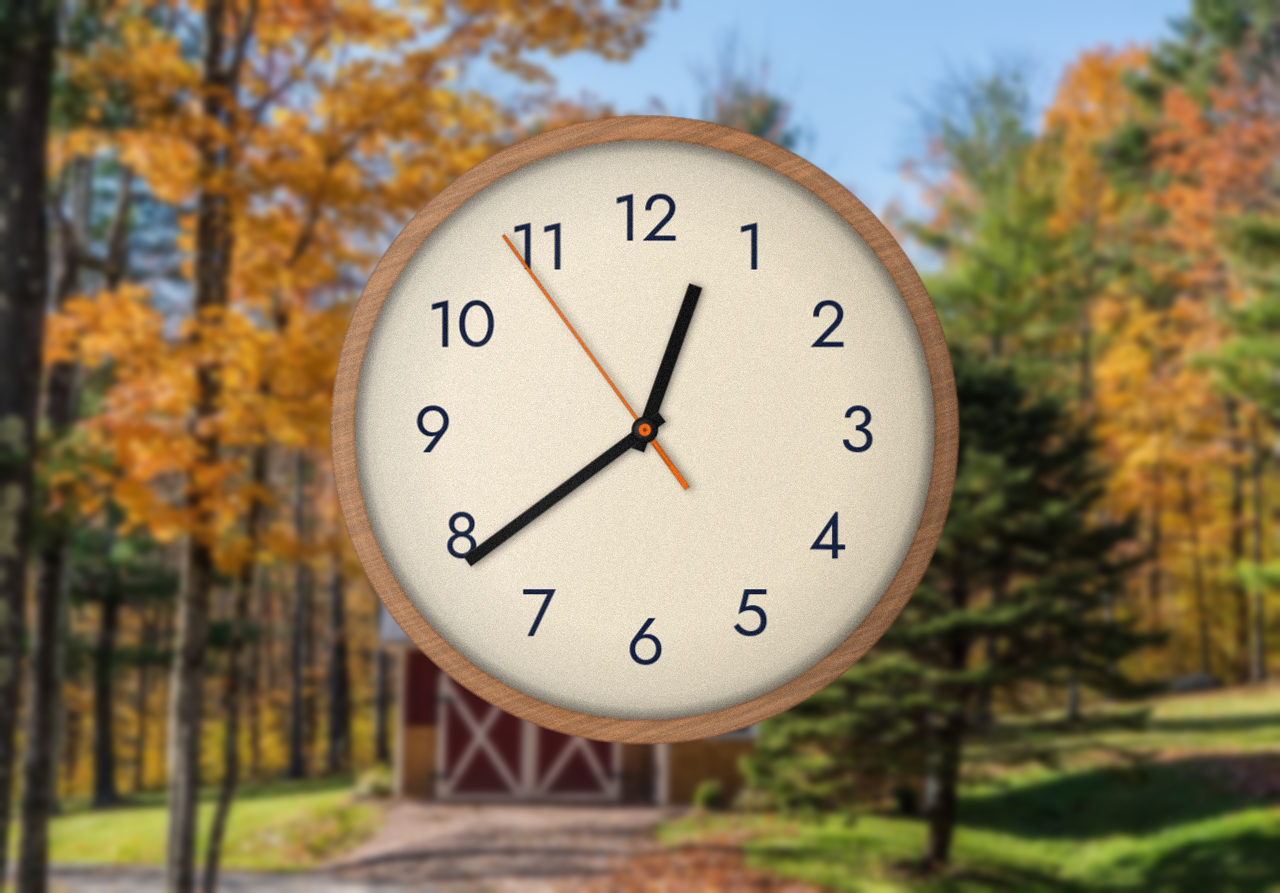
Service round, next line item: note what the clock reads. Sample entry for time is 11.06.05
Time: 12.38.54
